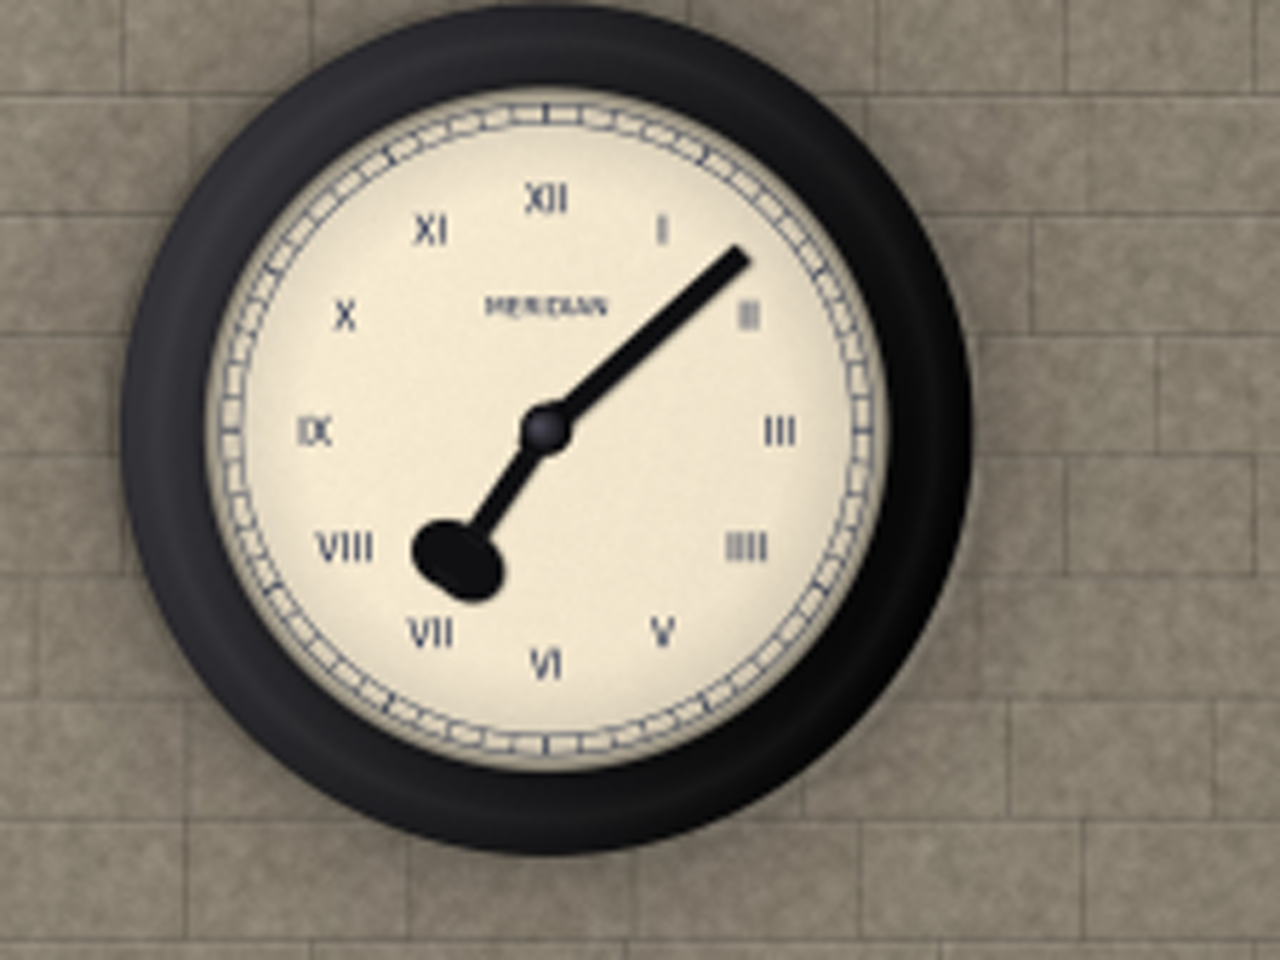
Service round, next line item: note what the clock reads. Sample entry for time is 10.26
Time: 7.08
